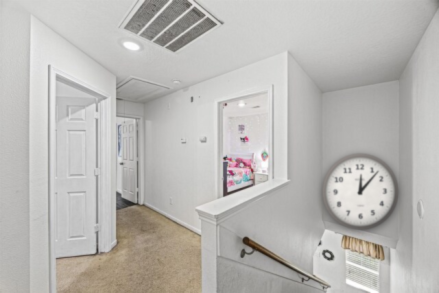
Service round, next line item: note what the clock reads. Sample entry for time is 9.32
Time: 12.07
